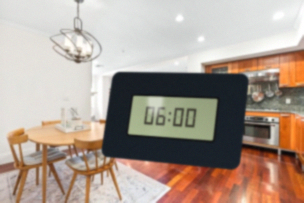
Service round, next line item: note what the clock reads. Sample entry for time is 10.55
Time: 6.00
